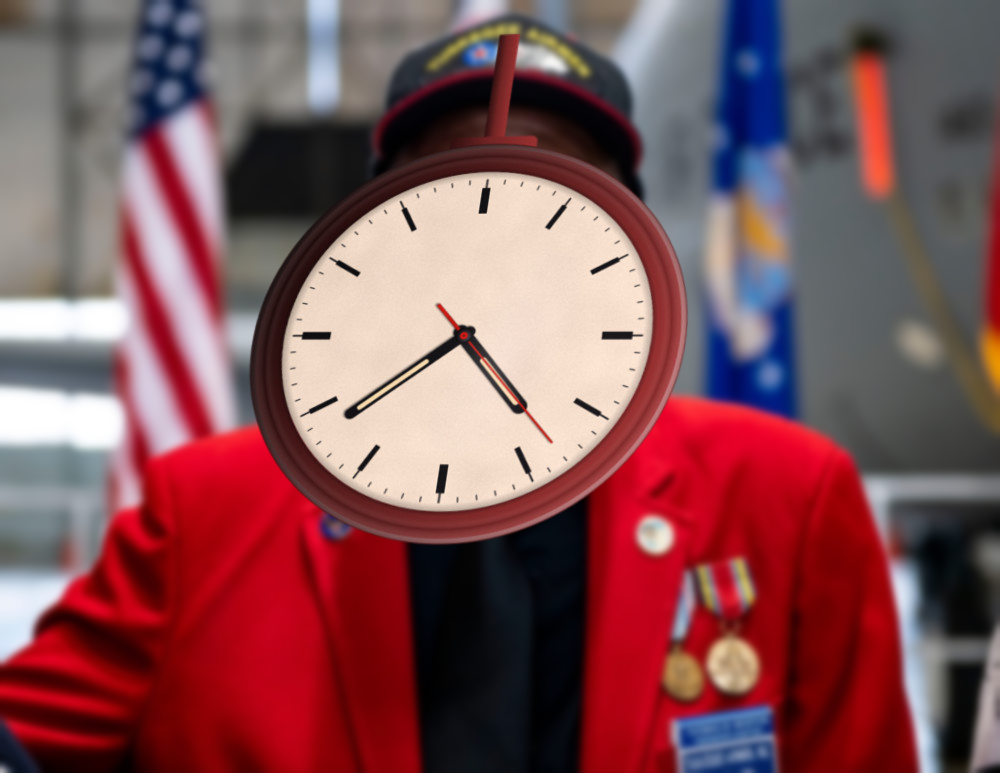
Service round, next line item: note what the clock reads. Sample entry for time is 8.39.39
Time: 4.38.23
